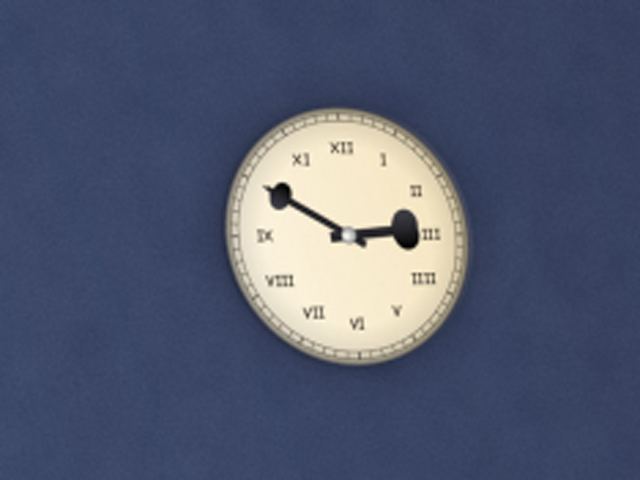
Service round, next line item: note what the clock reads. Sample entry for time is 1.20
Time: 2.50
